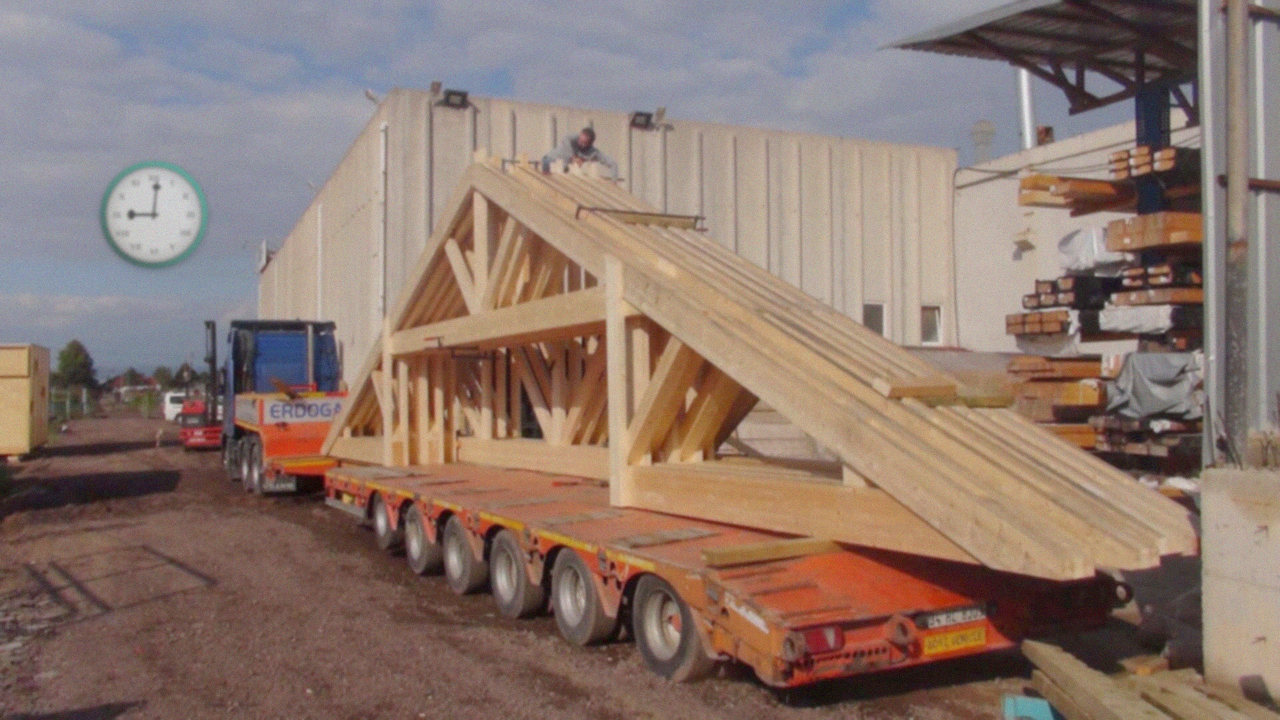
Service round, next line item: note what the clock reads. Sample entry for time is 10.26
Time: 9.01
